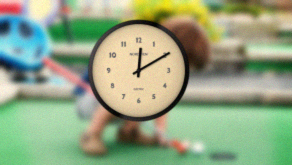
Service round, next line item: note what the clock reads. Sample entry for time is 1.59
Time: 12.10
